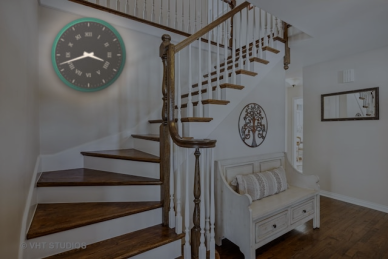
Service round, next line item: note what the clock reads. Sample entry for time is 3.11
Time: 3.42
